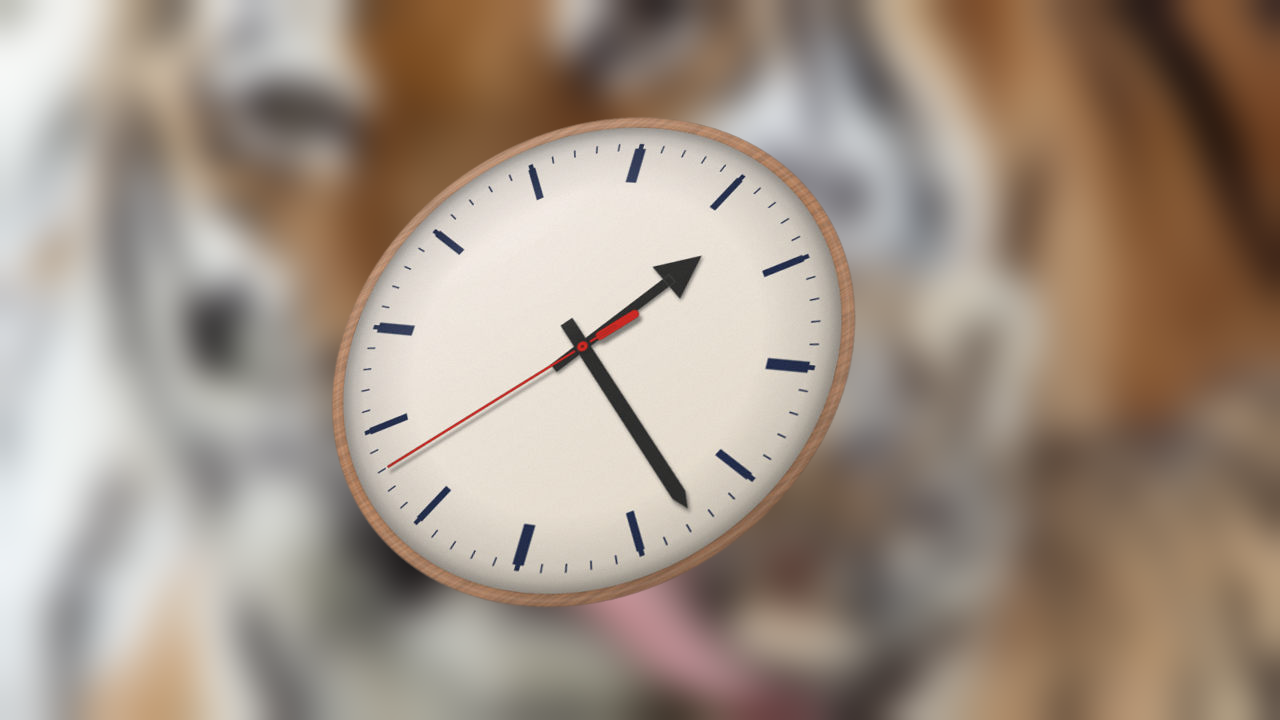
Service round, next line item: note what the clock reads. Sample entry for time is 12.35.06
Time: 1.22.38
